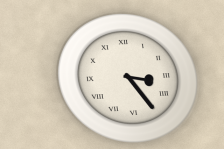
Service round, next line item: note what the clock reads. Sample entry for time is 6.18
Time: 3.25
